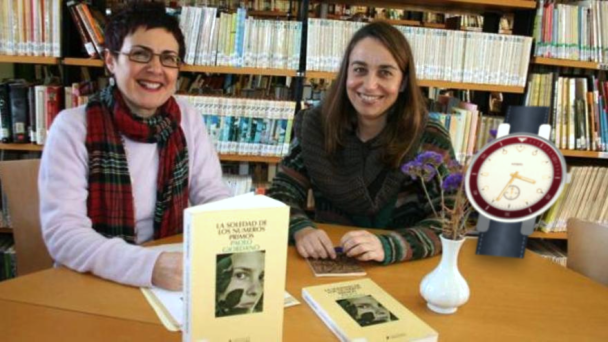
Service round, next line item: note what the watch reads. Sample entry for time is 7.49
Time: 3.34
